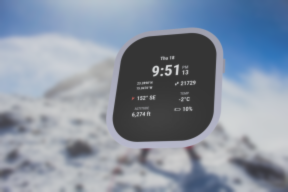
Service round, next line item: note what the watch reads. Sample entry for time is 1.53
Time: 9.51
